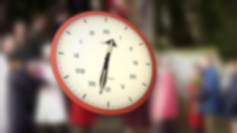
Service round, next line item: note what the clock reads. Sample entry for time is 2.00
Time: 12.32
